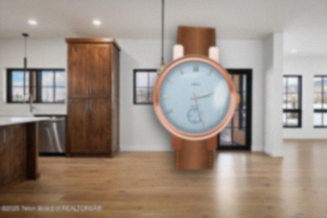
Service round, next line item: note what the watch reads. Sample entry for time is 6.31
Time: 2.27
